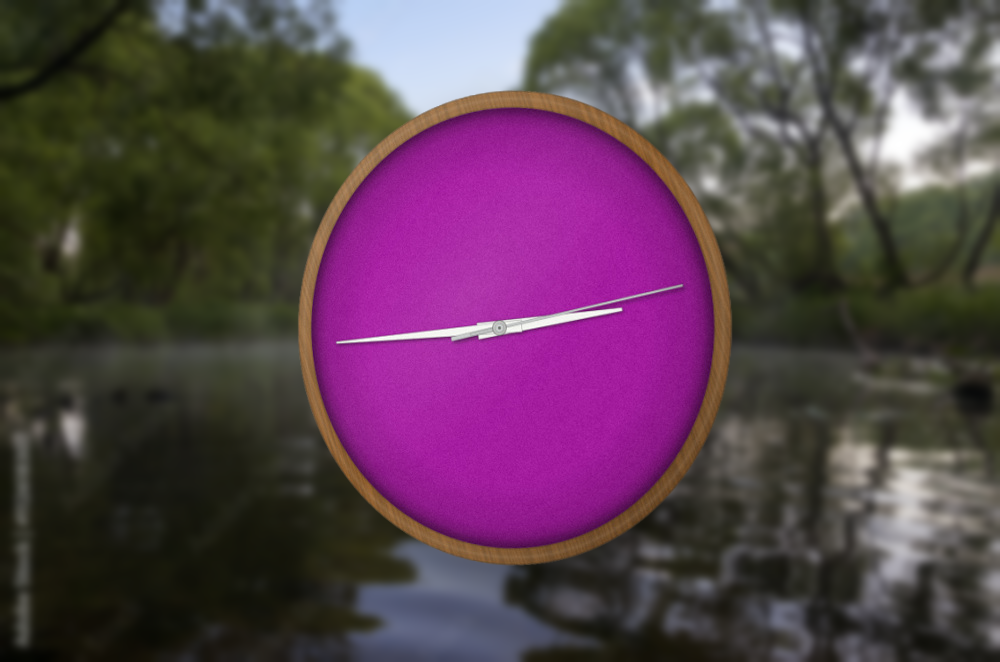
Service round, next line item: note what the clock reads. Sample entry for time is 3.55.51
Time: 2.44.13
